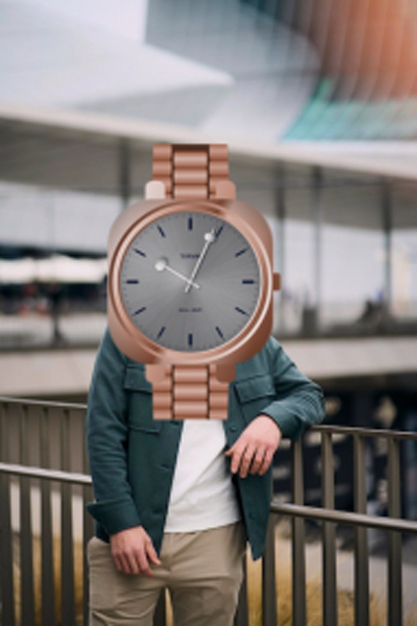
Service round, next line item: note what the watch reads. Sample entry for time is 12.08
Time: 10.04
